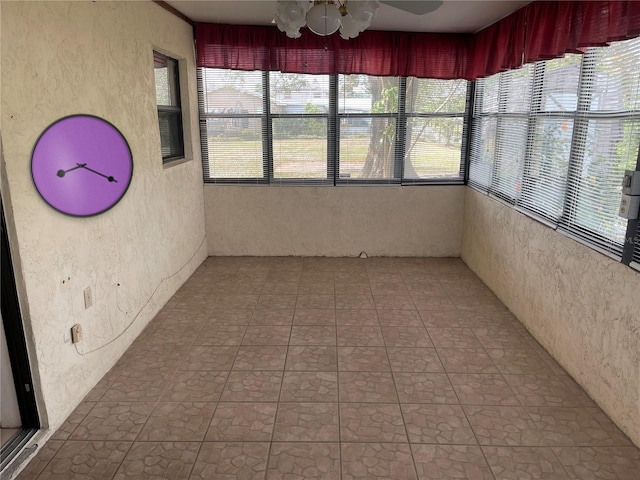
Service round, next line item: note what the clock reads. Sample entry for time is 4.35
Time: 8.19
